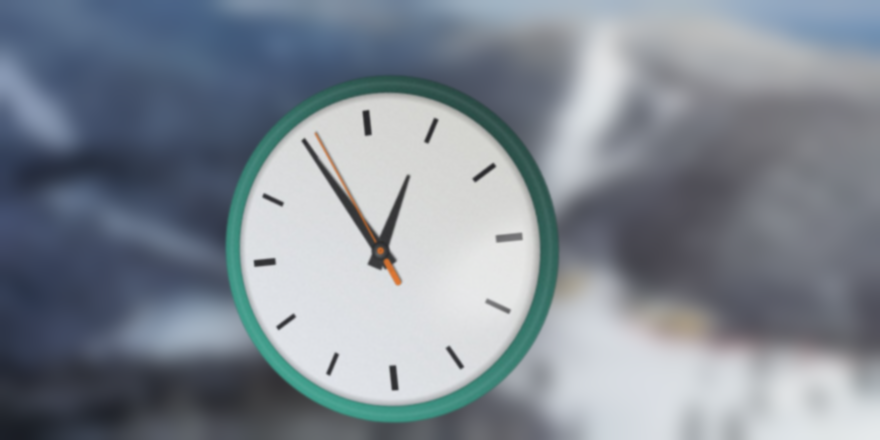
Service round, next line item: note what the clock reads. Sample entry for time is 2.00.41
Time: 12.54.56
